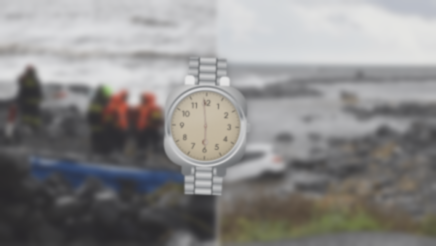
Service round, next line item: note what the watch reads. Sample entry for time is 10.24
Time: 5.59
